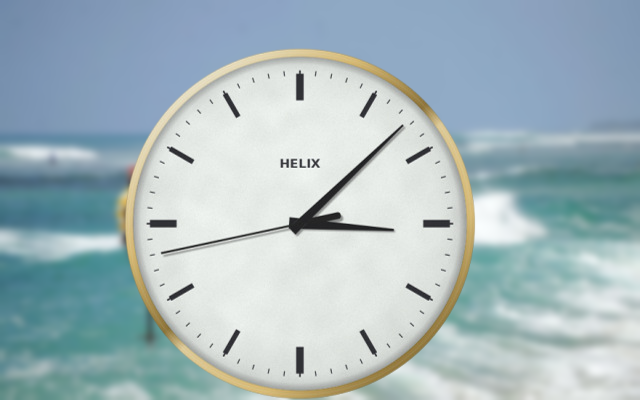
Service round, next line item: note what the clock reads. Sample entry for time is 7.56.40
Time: 3.07.43
